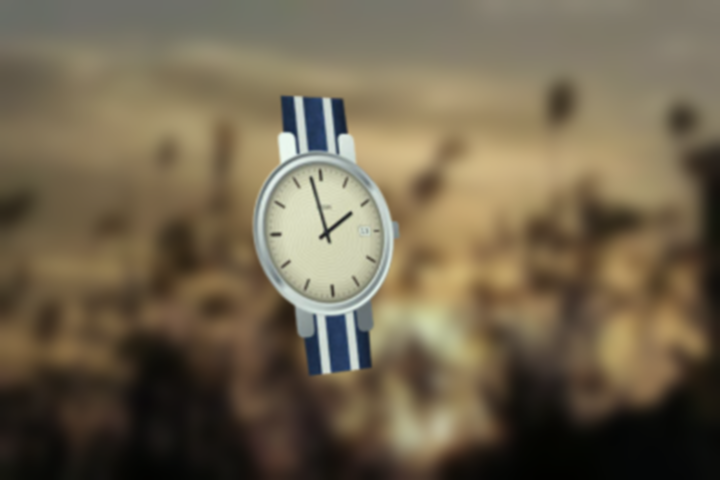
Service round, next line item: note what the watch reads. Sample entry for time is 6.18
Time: 1.58
